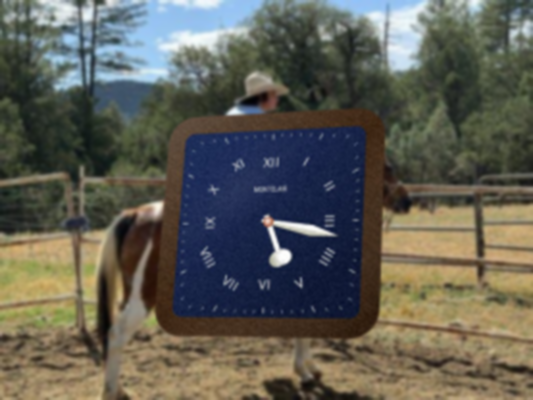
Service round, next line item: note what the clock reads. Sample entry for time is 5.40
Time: 5.17
